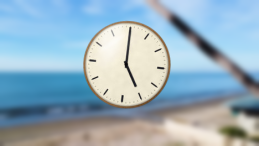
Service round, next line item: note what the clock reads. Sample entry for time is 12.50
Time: 5.00
